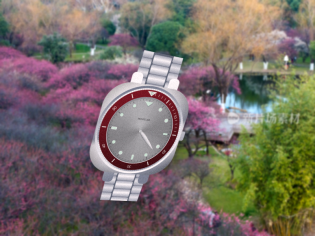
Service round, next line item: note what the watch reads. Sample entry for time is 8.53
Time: 4.22
